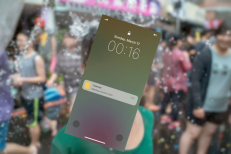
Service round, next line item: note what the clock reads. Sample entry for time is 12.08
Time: 0.16
